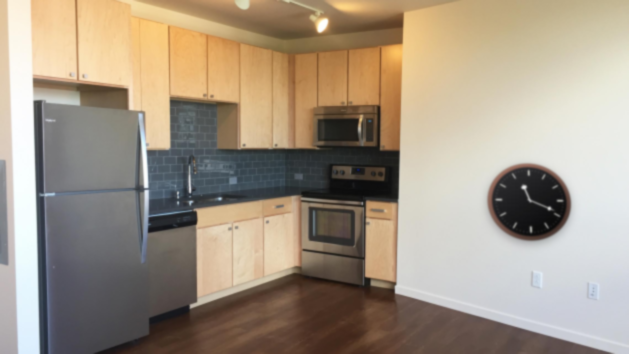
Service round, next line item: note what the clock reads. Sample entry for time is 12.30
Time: 11.19
